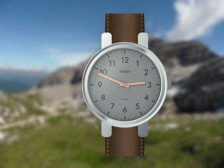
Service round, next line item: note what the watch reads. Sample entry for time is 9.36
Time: 2.49
